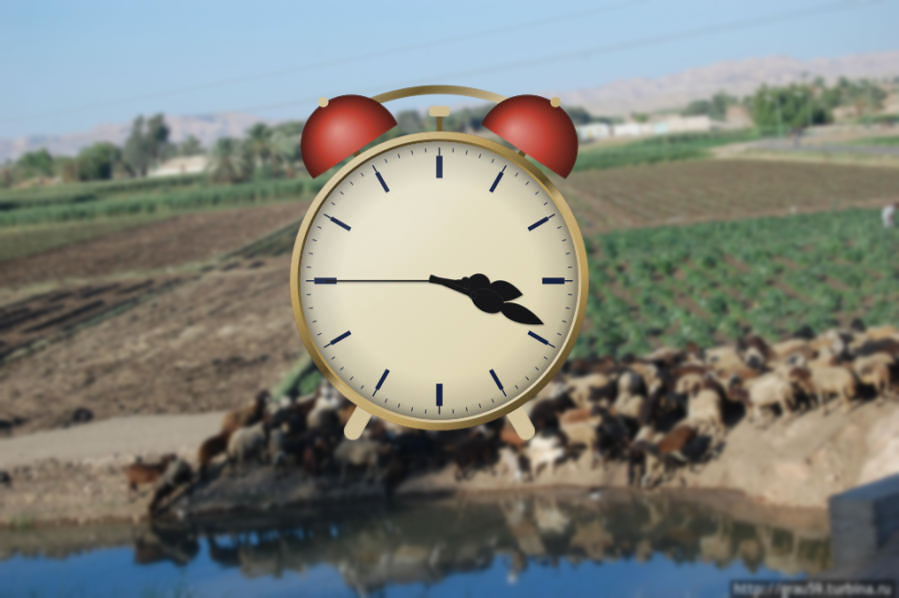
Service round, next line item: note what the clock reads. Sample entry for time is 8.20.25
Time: 3.18.45
